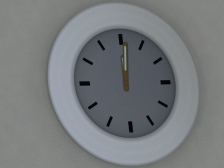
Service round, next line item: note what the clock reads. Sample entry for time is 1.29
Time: 12.01
